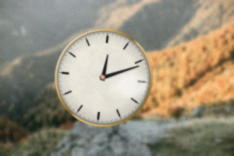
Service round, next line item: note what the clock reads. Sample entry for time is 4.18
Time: 12.11
